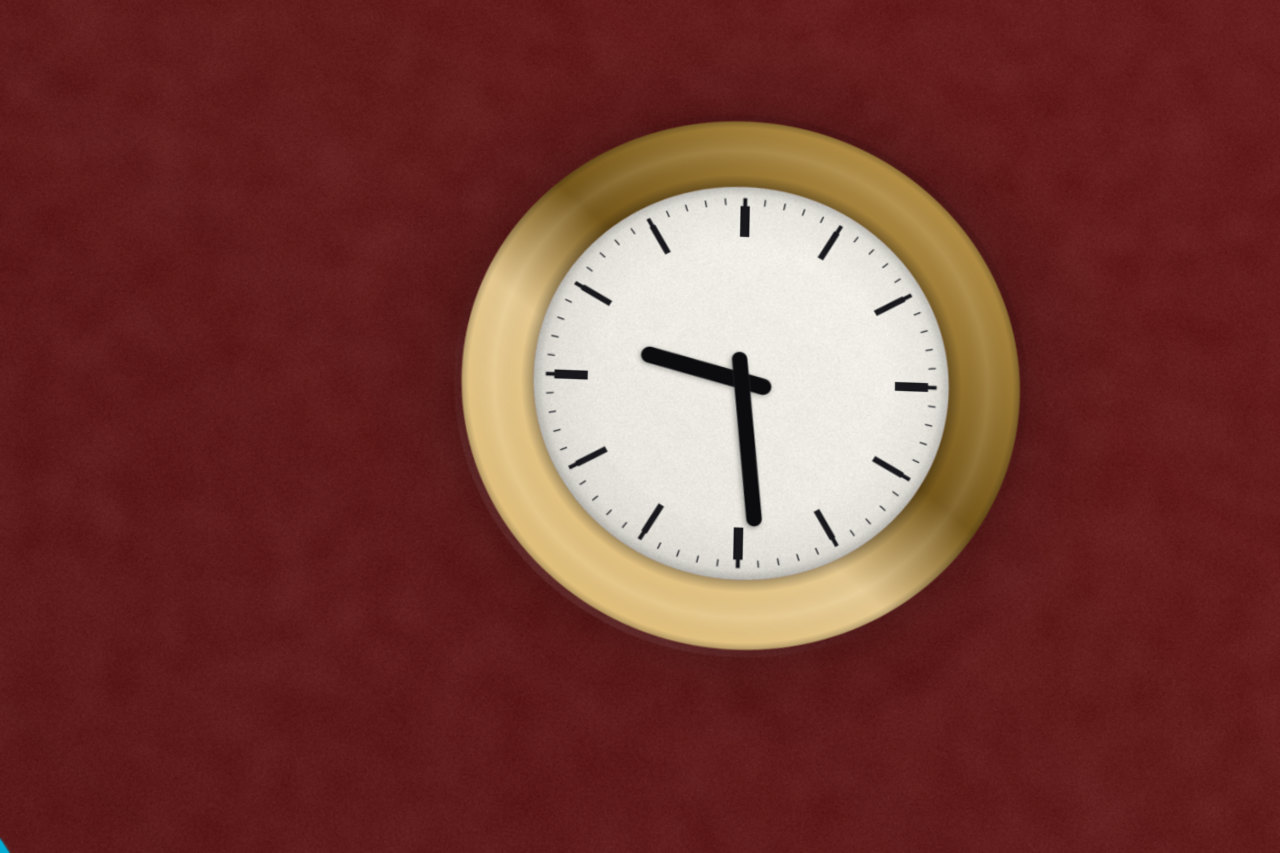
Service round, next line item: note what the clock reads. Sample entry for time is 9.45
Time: 9.29
